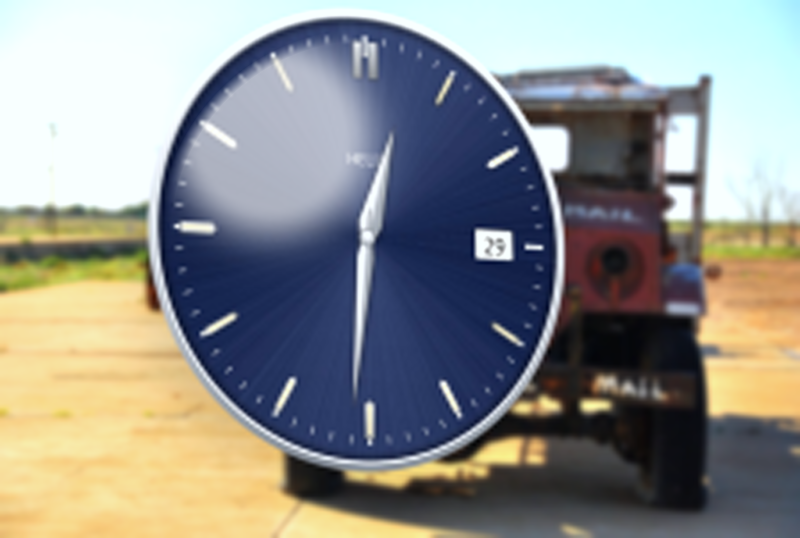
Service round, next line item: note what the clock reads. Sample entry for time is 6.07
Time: 12.31
